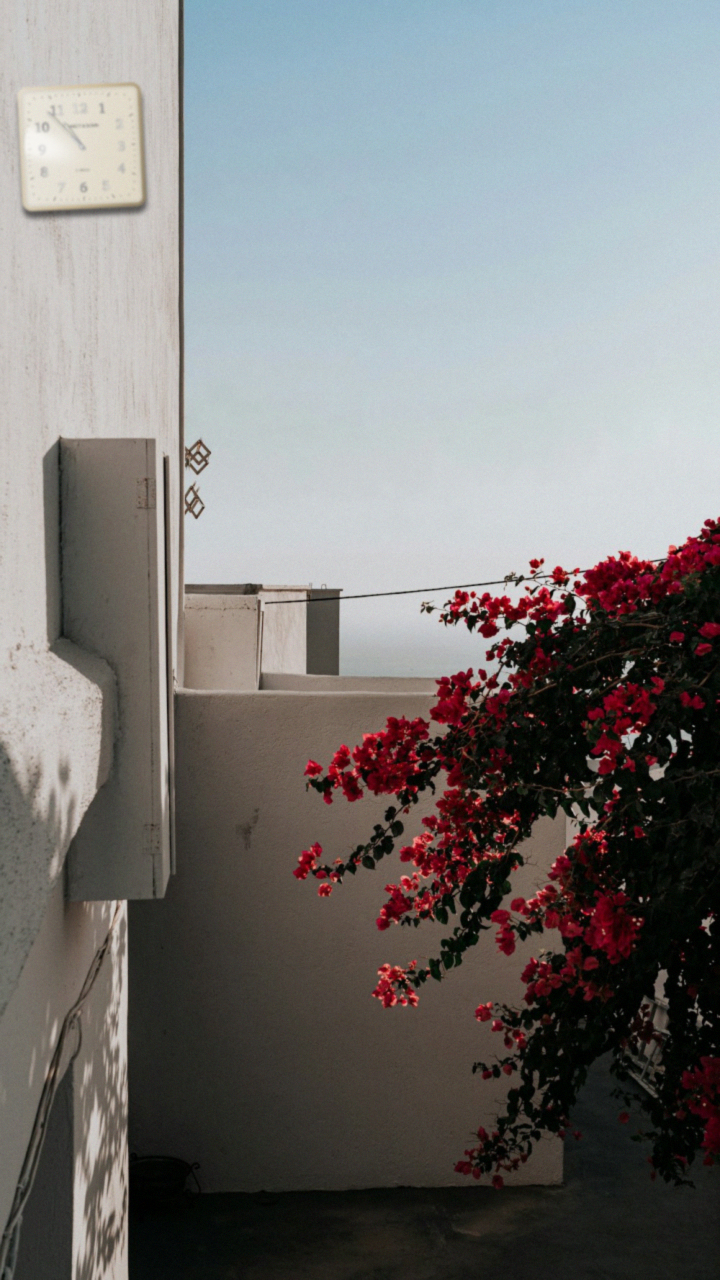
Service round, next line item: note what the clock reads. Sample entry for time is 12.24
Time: 10.53
